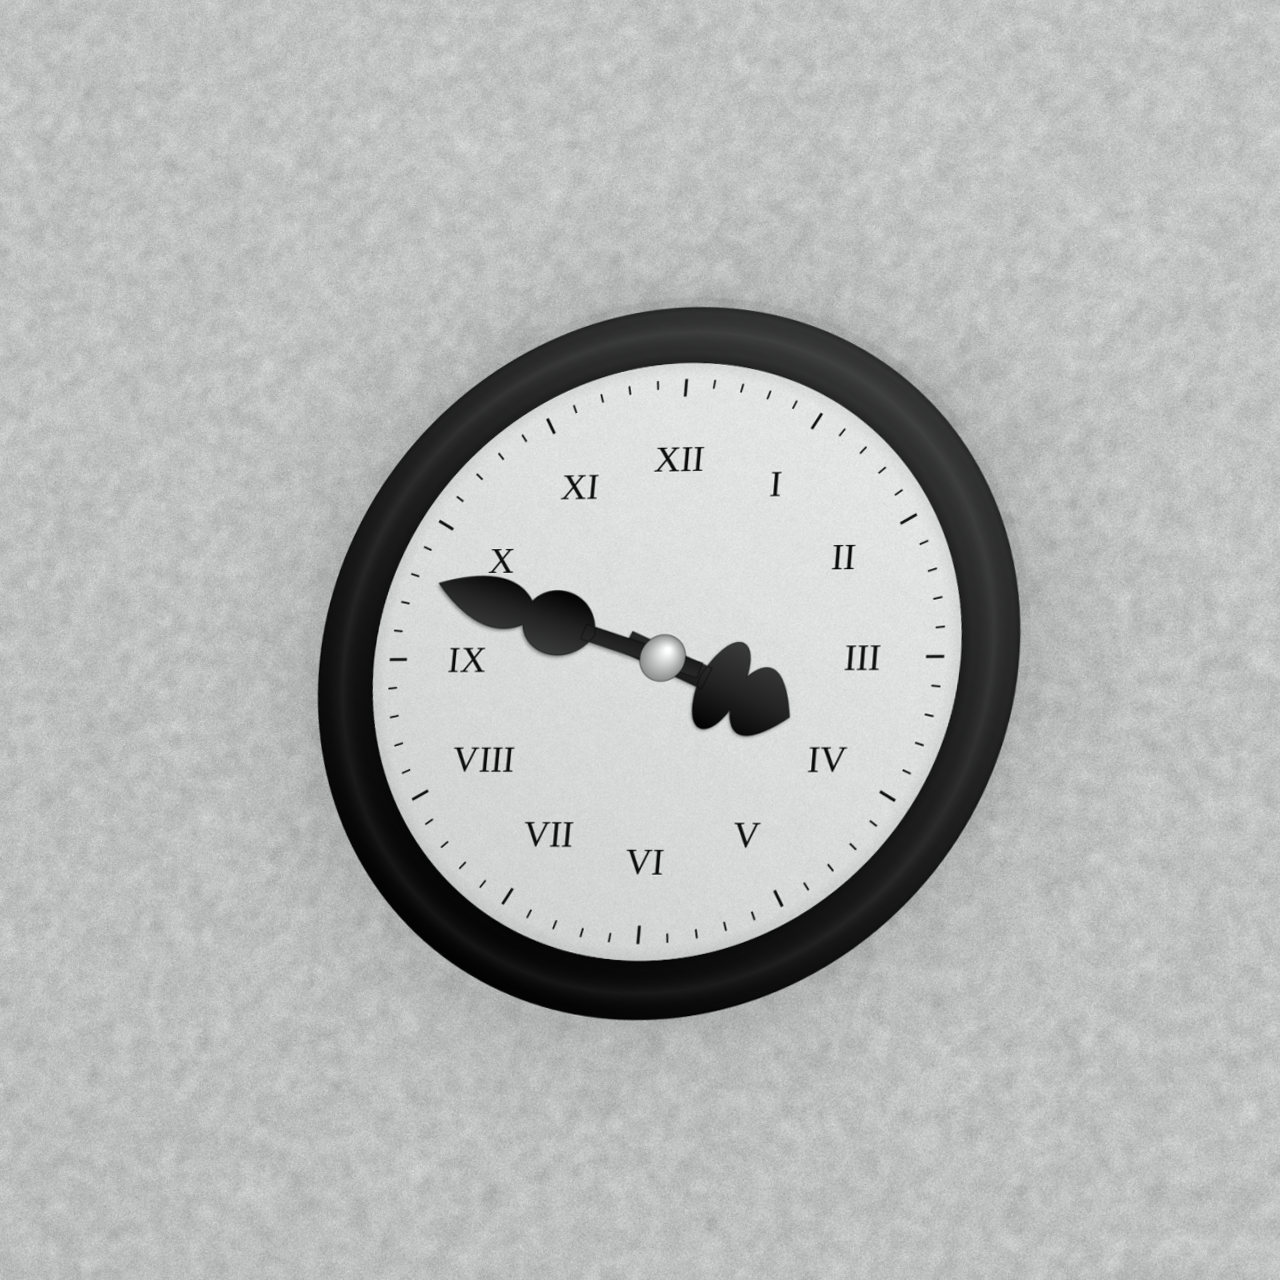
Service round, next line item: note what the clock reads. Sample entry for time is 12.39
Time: 3.48
